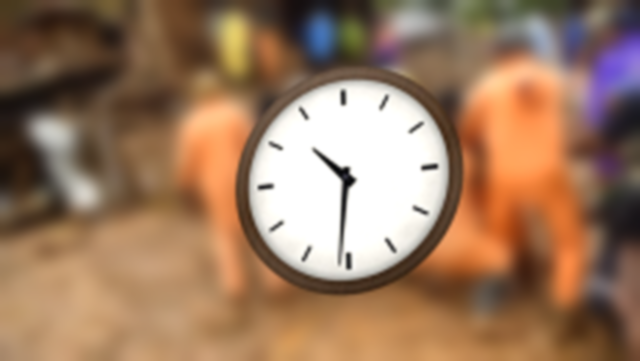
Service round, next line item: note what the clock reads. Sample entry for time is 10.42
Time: 10.31
